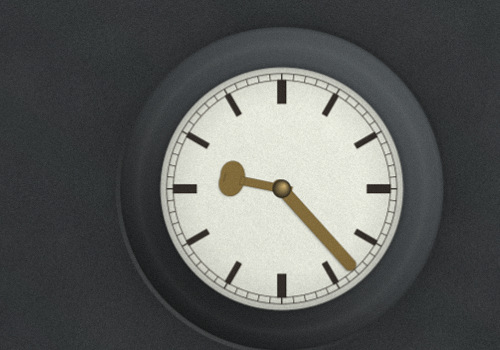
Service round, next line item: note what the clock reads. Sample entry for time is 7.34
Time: 9.23
